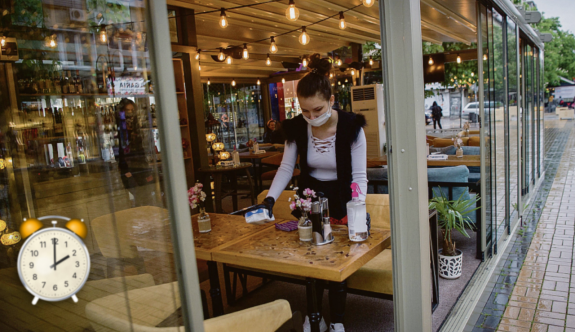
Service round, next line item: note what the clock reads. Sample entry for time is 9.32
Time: 2.00
